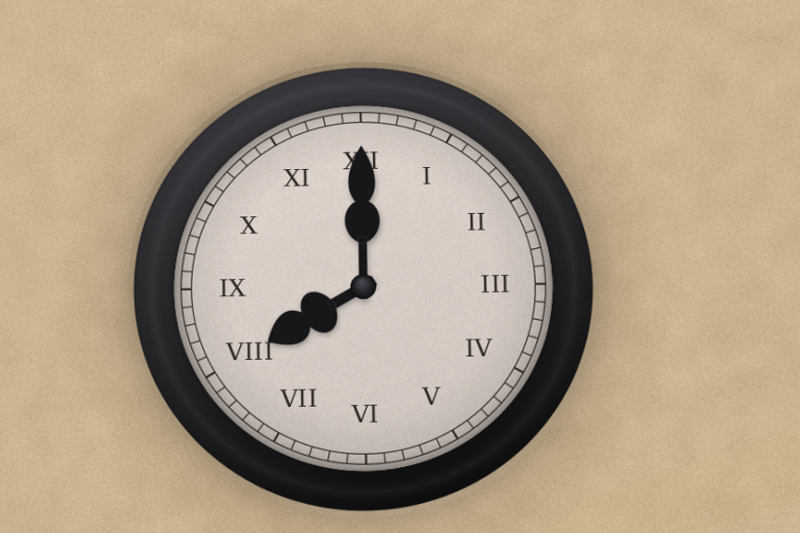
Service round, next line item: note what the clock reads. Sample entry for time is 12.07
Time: 8.00
